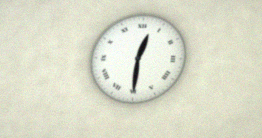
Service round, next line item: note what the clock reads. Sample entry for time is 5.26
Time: 12.30
